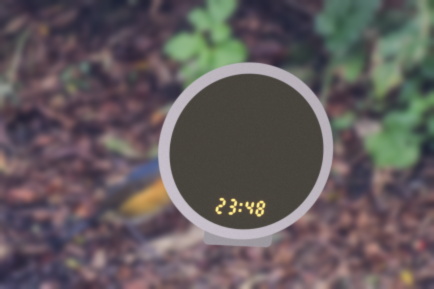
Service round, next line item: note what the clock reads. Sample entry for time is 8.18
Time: 23.48
